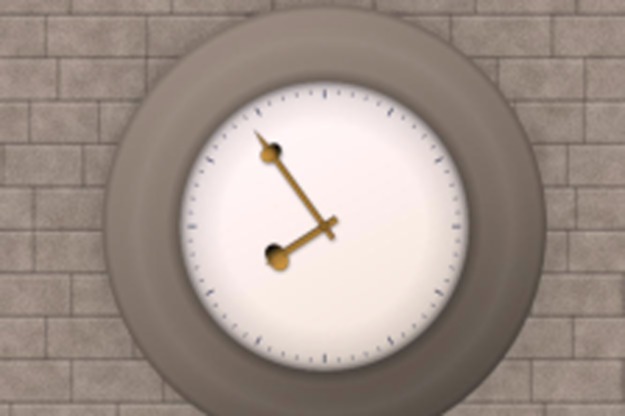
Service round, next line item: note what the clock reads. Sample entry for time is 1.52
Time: 7.54
